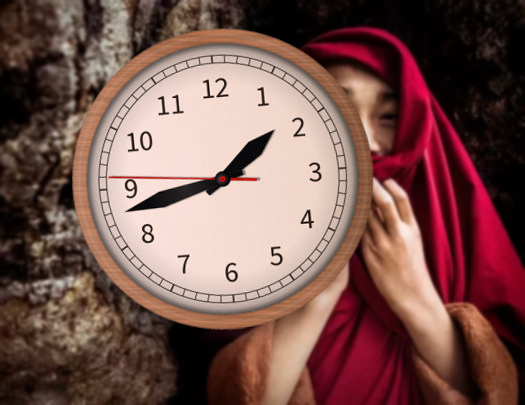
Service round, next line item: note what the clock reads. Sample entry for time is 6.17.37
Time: 1.42.46
